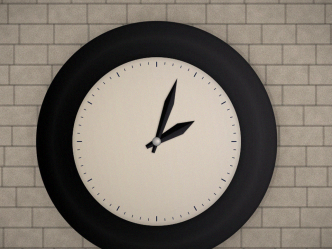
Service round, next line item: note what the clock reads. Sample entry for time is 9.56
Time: 2.03
